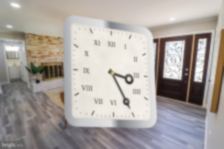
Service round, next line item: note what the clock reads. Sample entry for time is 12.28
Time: 3.25
